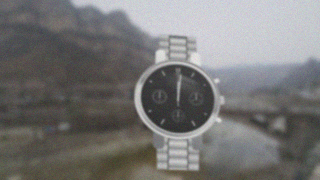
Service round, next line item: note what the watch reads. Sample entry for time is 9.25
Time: 12.01
